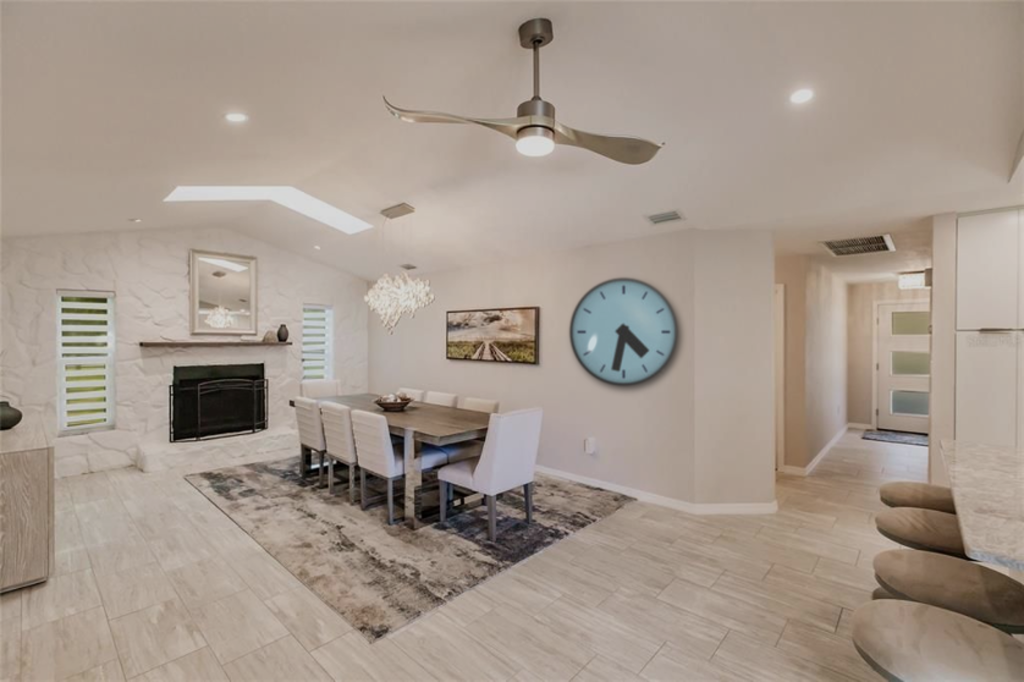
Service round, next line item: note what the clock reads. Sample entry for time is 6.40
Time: 4.32
